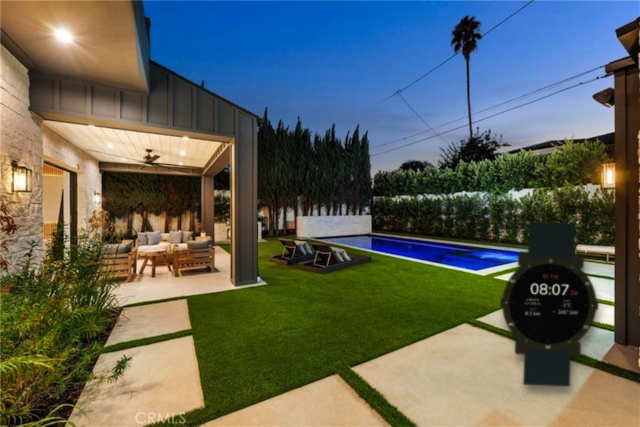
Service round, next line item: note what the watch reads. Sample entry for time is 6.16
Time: 8.07
